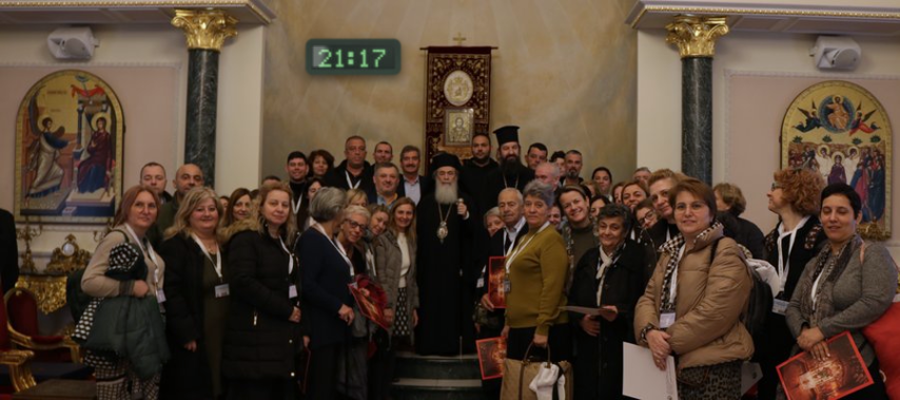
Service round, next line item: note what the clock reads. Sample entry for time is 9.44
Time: 21.17
